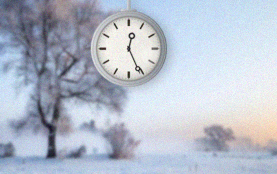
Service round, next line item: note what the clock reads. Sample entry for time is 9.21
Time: 12.26
